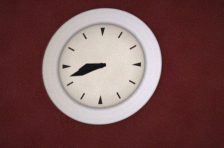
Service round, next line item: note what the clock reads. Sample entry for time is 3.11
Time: 8.42
